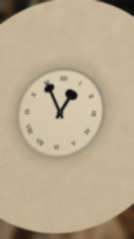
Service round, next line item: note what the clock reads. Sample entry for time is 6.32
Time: 12.55
